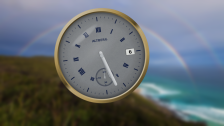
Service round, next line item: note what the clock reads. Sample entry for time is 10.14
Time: 5.27
